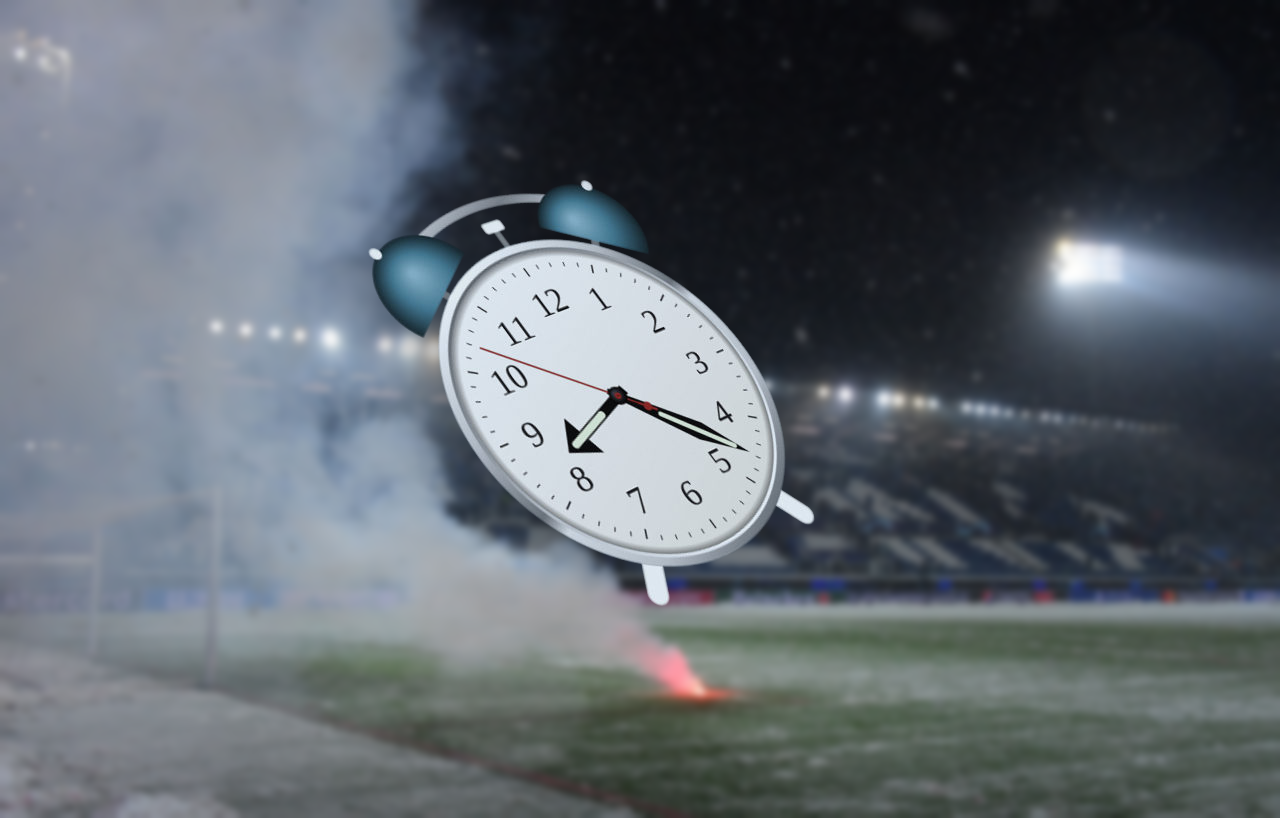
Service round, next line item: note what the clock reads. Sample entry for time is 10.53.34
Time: 8.22.52
